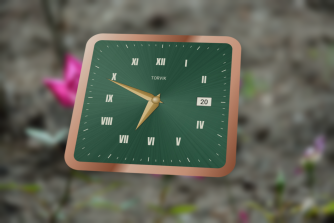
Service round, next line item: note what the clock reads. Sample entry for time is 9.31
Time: 6.49
